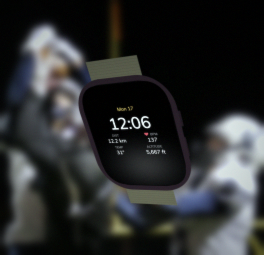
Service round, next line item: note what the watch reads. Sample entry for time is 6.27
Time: 12.06
